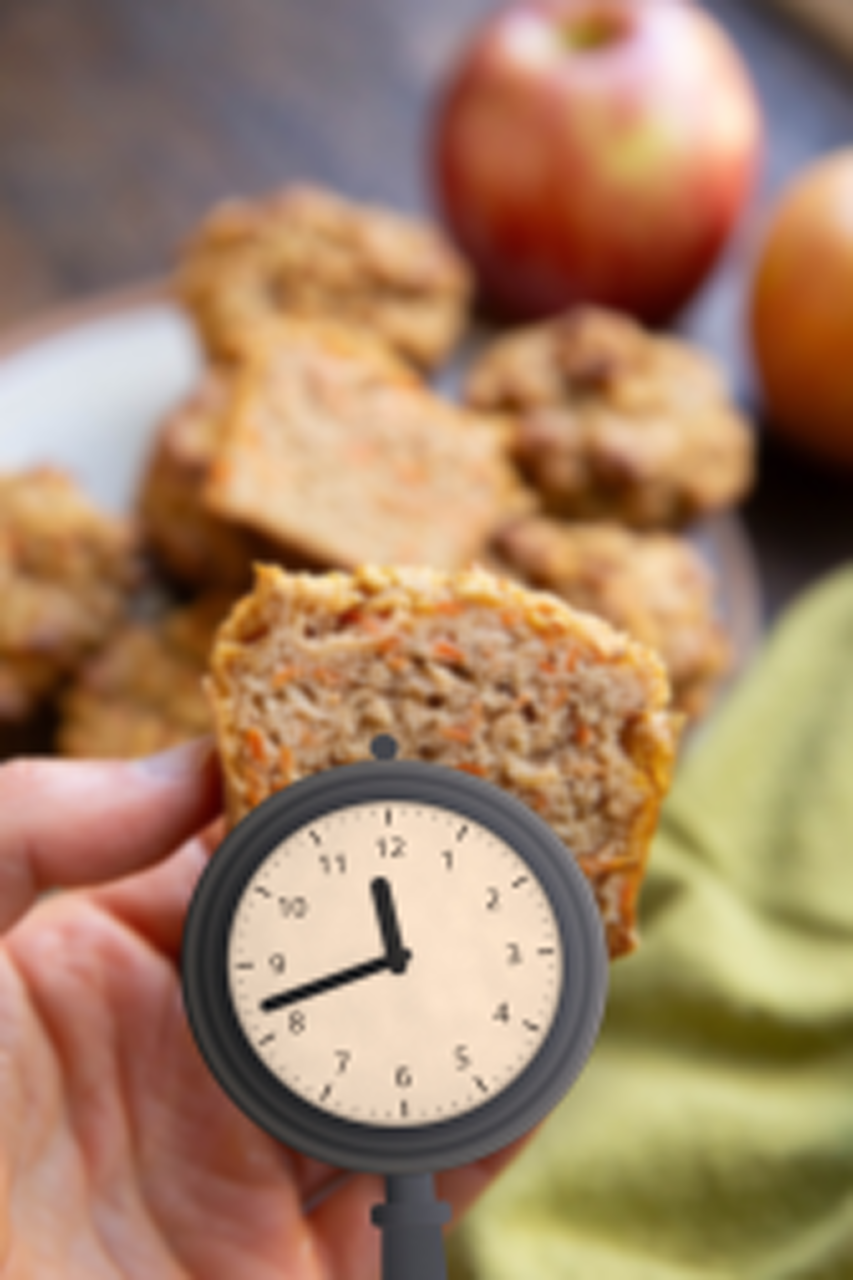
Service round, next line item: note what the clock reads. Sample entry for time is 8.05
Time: 11.42
